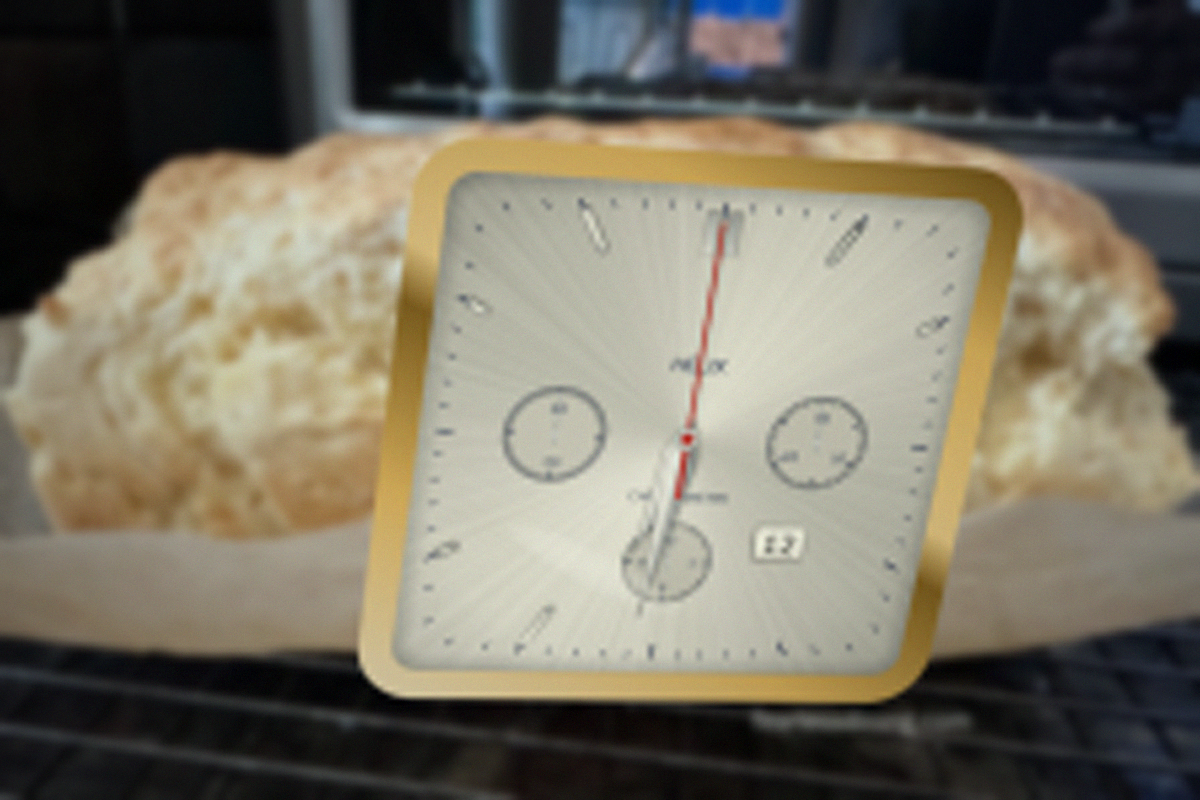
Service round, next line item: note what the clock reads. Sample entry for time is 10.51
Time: 6.31
